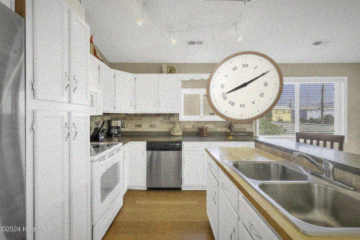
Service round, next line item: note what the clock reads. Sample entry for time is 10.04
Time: 8.10
